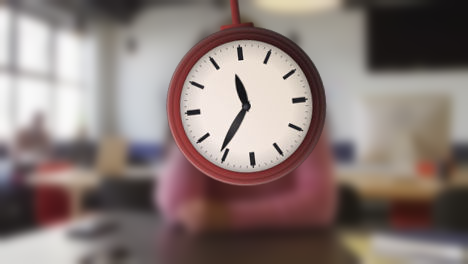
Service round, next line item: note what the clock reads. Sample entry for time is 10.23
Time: 11.36
